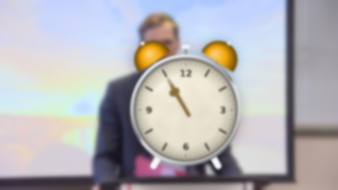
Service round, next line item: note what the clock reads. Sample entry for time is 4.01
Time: 10.55
